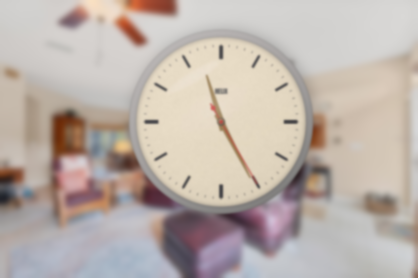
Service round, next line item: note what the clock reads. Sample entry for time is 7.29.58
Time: 11.25.25
